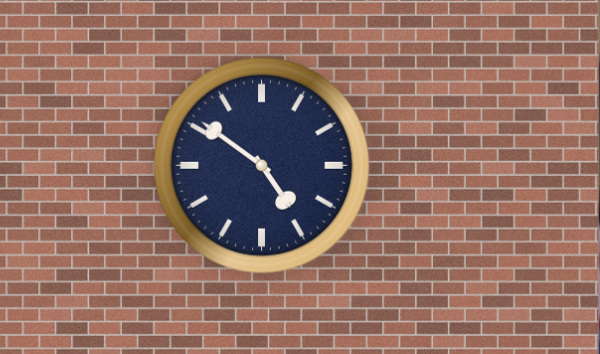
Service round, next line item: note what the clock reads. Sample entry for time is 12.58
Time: 4.51
